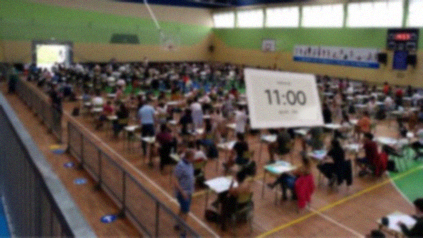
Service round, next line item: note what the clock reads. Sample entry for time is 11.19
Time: 11.00
